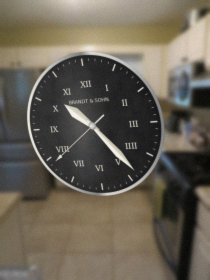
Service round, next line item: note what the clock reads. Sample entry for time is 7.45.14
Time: 10.23.39
